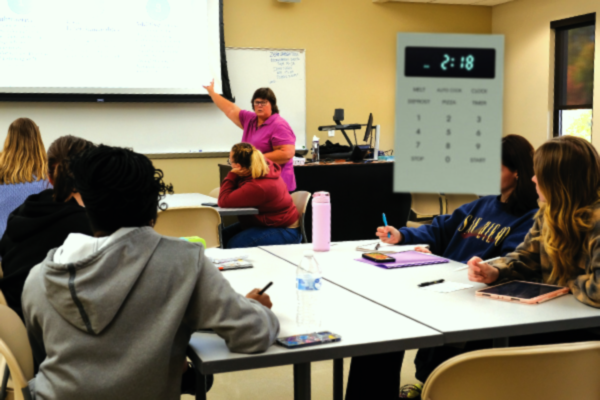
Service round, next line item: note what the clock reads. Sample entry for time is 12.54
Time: 2.18
